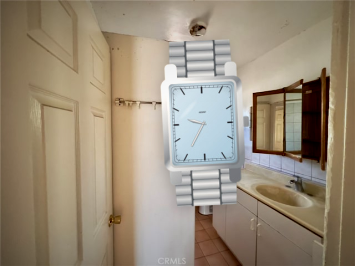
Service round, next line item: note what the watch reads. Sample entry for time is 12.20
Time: 9.35
